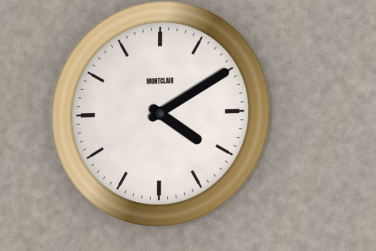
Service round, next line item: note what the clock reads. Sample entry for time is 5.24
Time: 4.10
